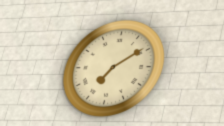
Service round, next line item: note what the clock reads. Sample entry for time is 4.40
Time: 7.09
